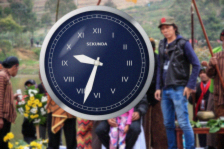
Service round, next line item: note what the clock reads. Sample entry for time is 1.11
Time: 9.33
